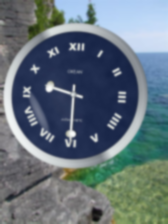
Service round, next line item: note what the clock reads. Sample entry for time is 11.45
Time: 9.30
